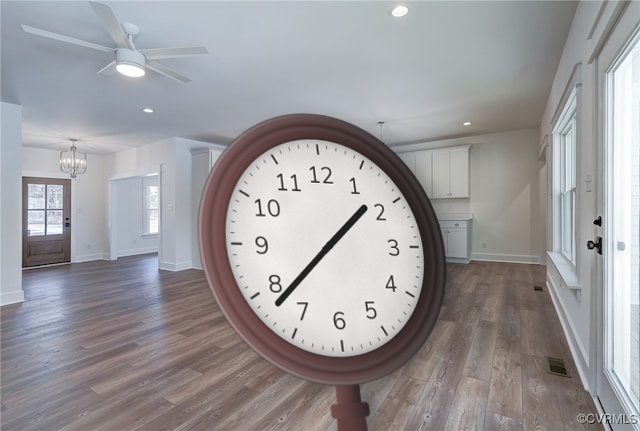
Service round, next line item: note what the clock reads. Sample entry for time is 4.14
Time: 1.38
